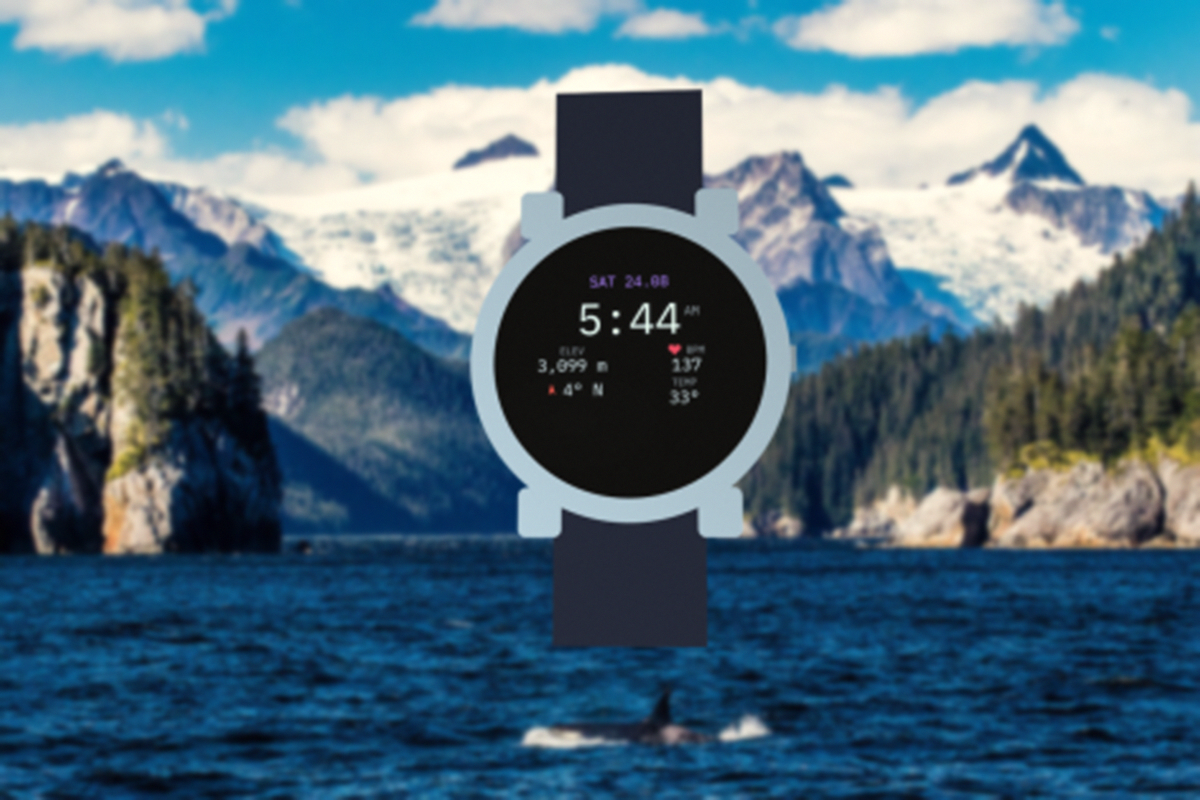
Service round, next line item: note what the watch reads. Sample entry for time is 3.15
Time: 5.44
